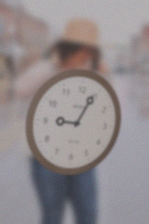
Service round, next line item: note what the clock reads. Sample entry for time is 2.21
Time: 9.04
